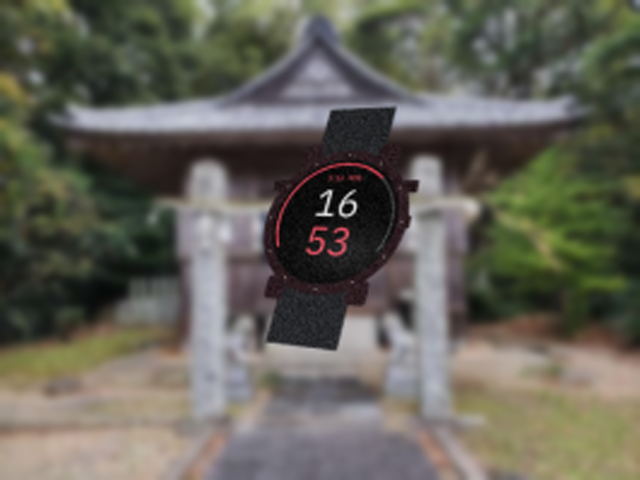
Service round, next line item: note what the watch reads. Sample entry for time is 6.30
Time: 16.53
